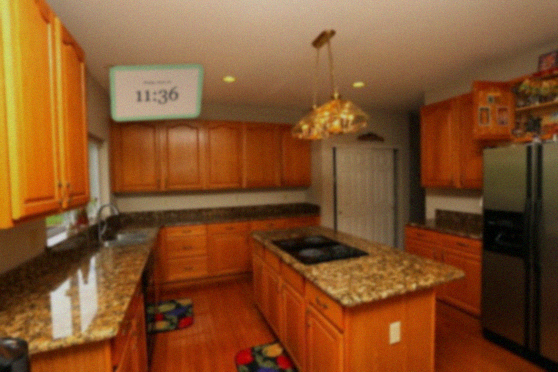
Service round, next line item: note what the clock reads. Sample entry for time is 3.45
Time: 11.36
